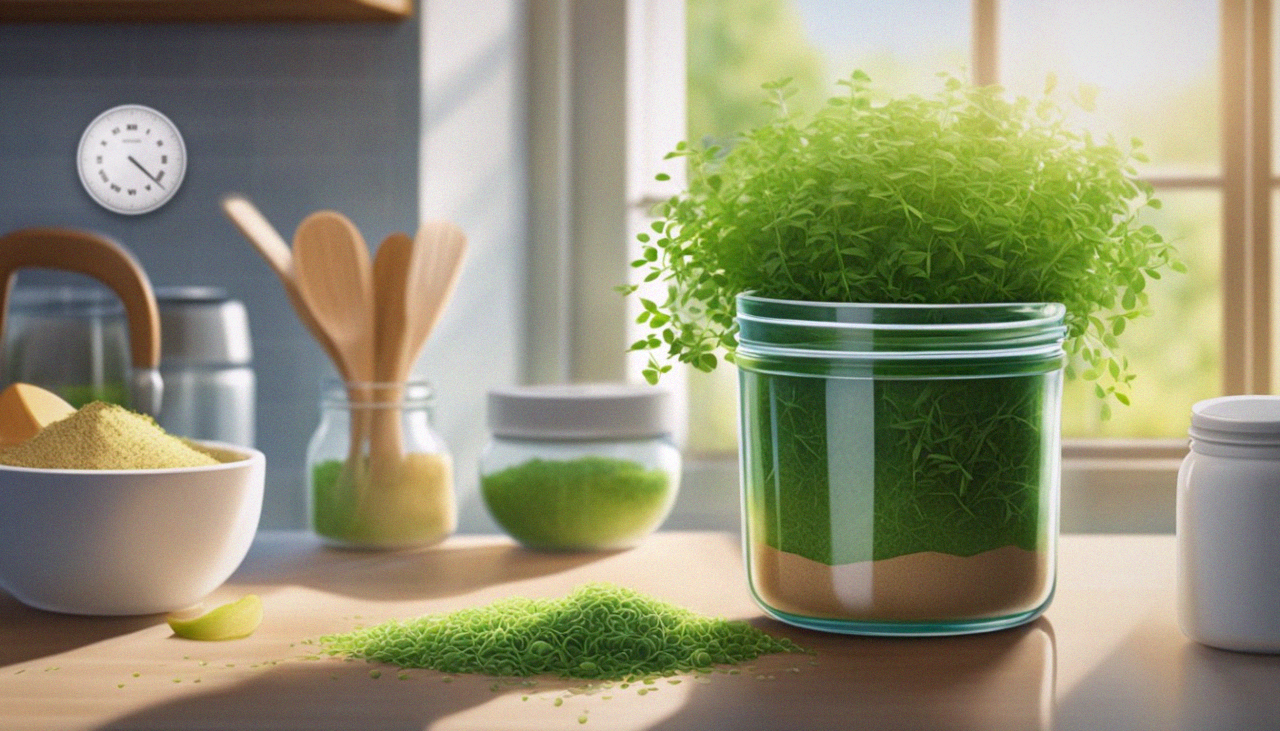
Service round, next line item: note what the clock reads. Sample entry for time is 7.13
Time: 4.22
